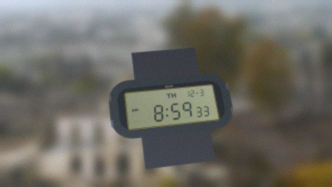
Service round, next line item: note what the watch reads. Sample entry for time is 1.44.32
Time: 8.59.33
